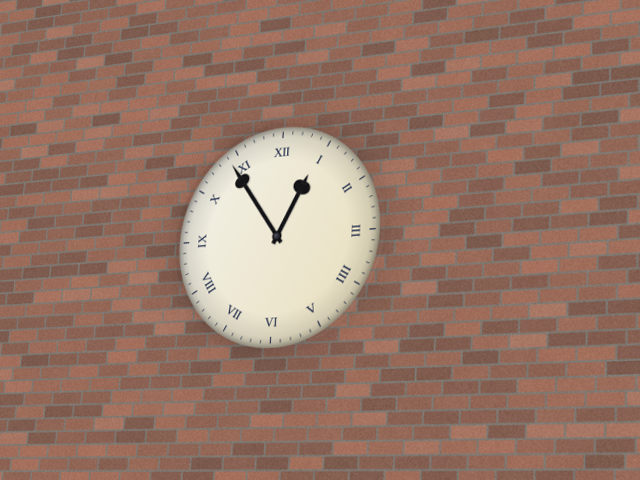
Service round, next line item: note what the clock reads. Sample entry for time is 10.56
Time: 12.54
